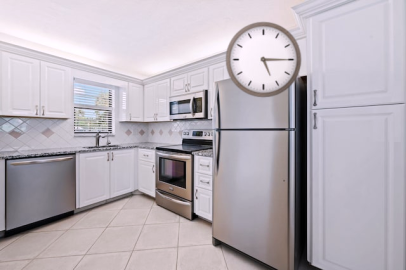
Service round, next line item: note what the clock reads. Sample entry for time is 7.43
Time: 5.15
